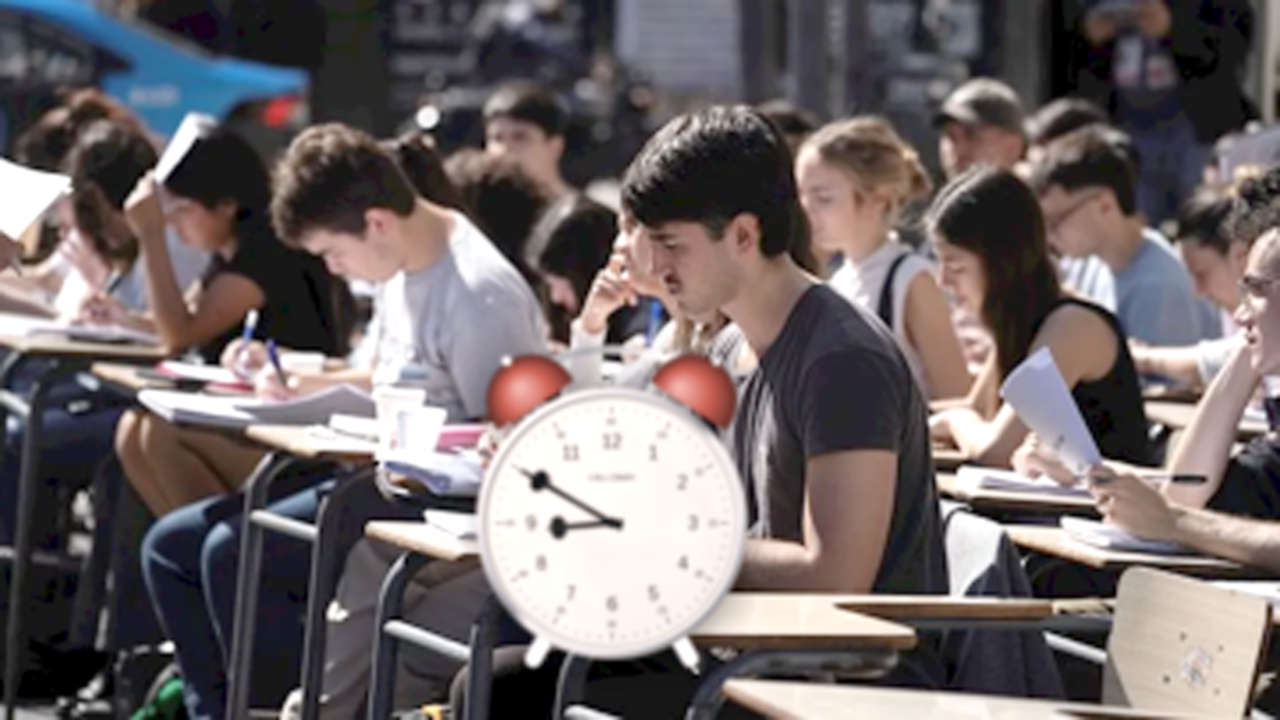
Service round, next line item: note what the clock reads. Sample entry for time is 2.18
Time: 8.50
